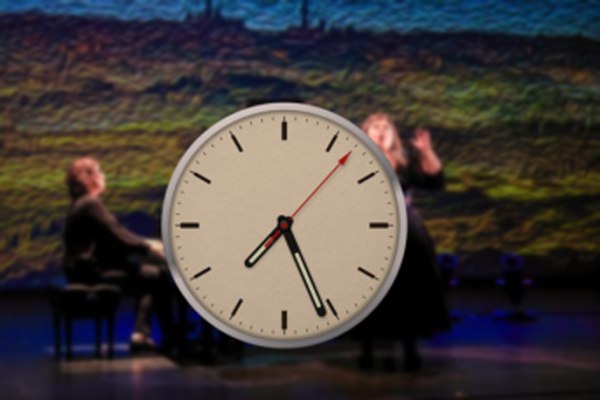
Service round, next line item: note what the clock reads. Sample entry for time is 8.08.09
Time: 7.26.07
